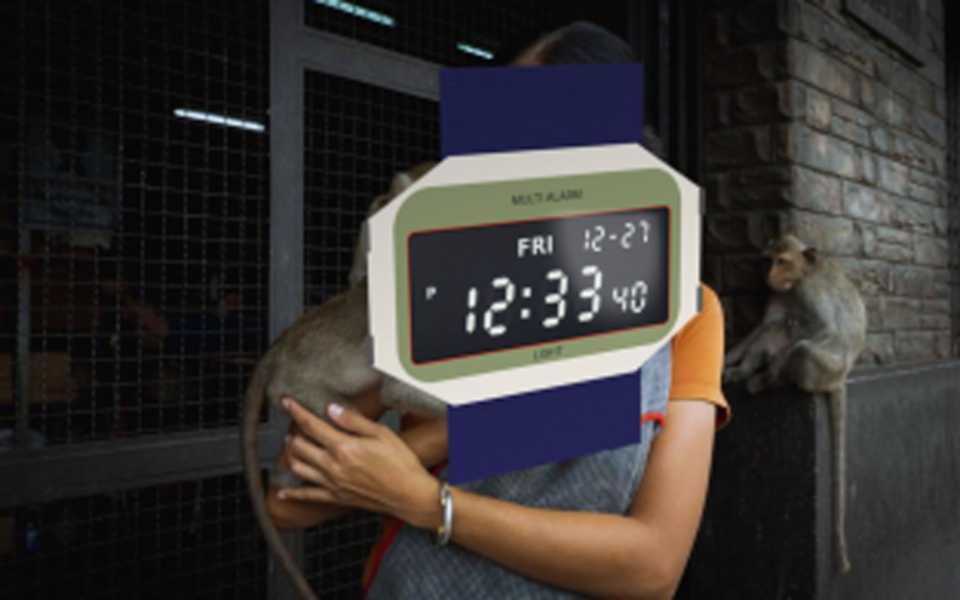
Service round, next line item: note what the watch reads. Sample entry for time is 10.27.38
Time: 12.33.40
